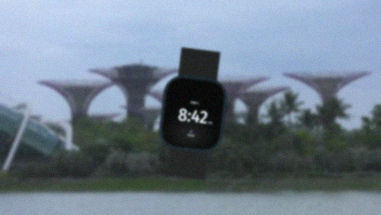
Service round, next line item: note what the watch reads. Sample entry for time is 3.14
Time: 8.42
